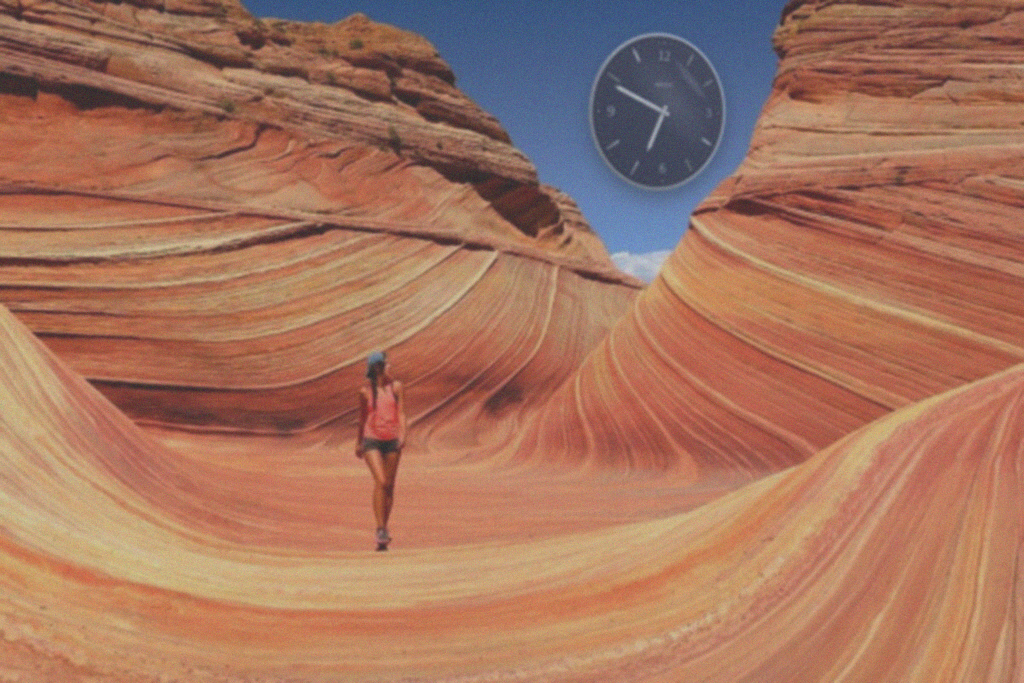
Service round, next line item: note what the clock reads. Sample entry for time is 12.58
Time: 6.49
